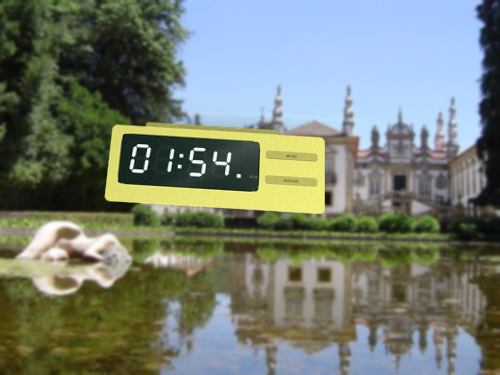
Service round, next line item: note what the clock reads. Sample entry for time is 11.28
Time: 1.54
